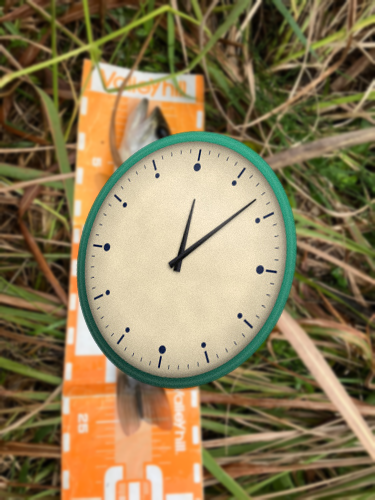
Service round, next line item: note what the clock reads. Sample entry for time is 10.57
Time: 12.08
